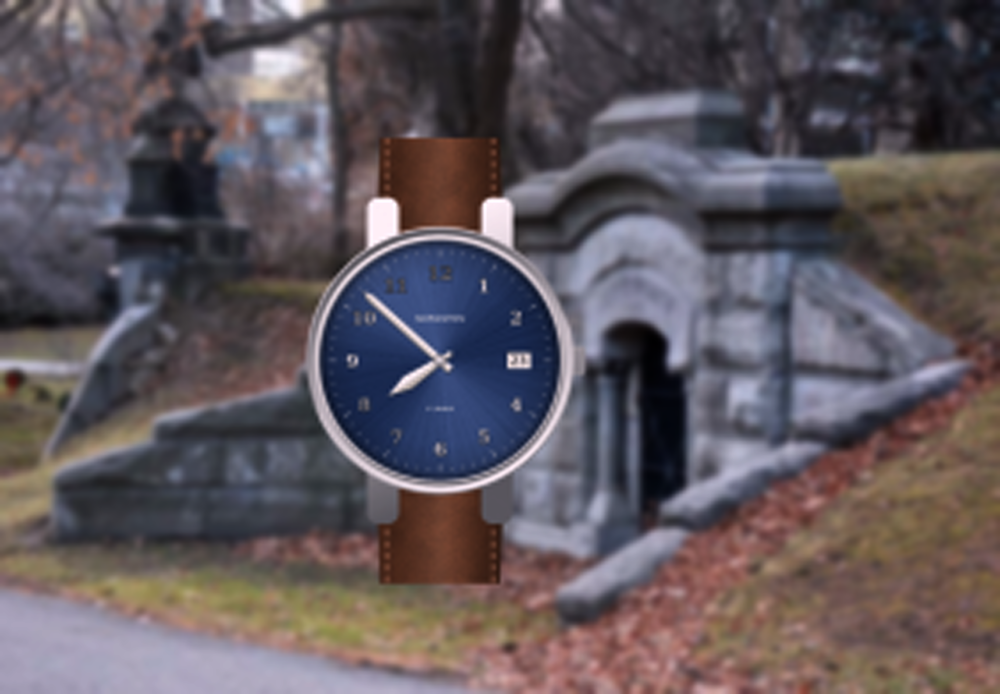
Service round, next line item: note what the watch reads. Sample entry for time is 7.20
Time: 7.52
